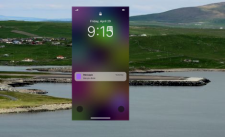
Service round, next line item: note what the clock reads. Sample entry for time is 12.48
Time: 9.15
